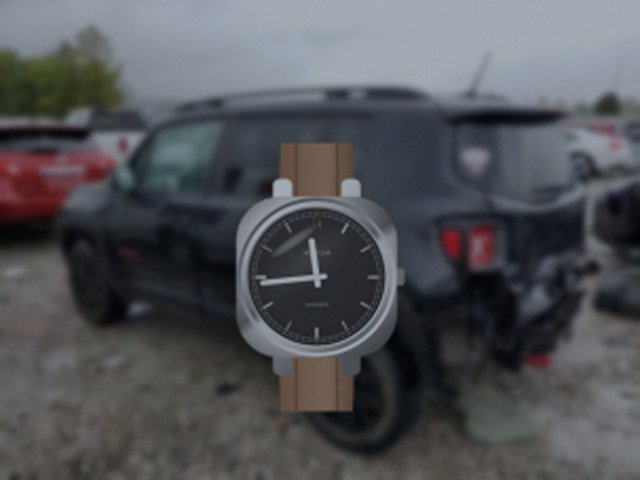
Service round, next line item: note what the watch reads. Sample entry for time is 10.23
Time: 11.44
